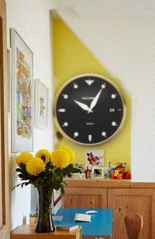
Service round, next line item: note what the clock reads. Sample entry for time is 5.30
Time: 10.05
